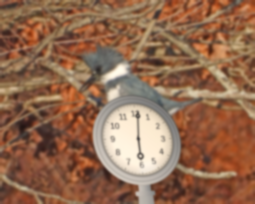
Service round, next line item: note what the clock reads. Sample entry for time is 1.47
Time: 6.01
